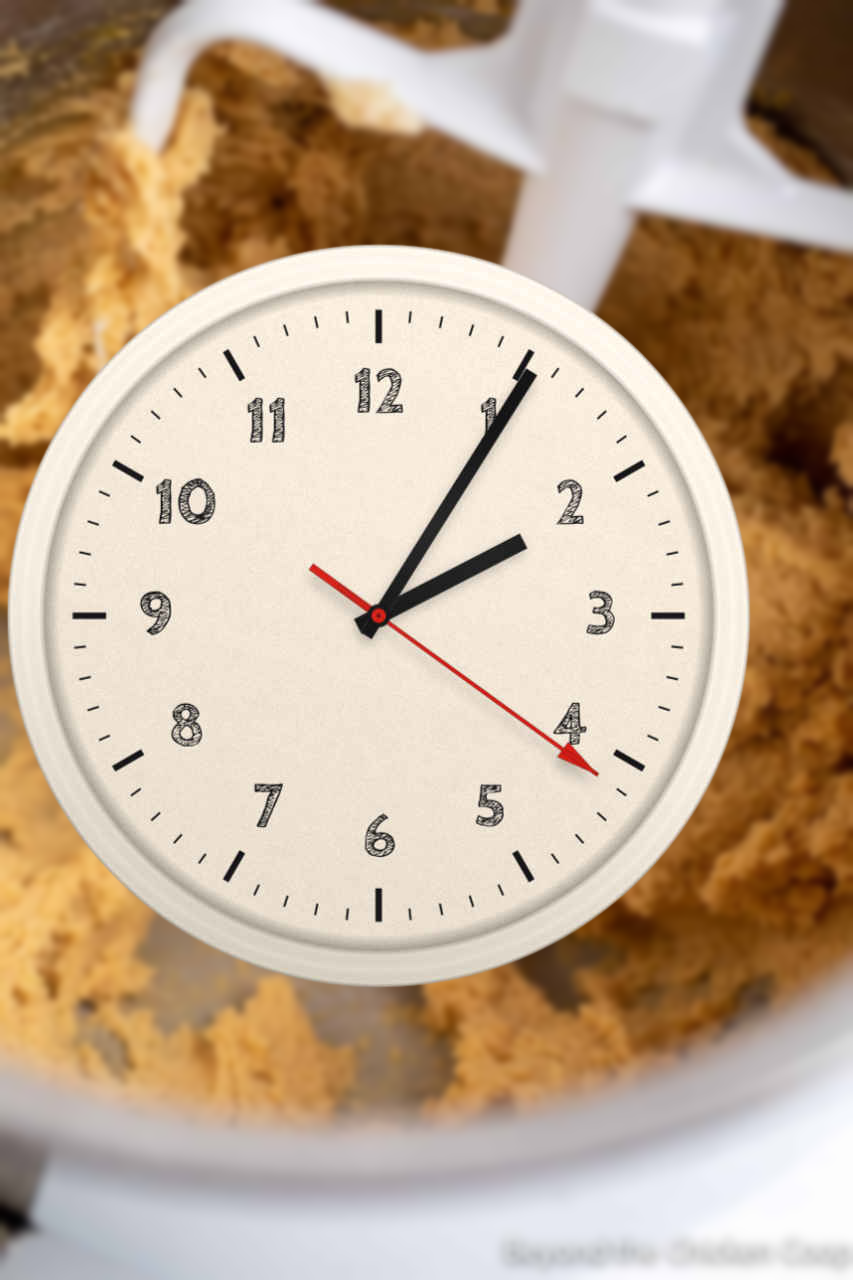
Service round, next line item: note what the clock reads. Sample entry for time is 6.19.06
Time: 2.05.21
